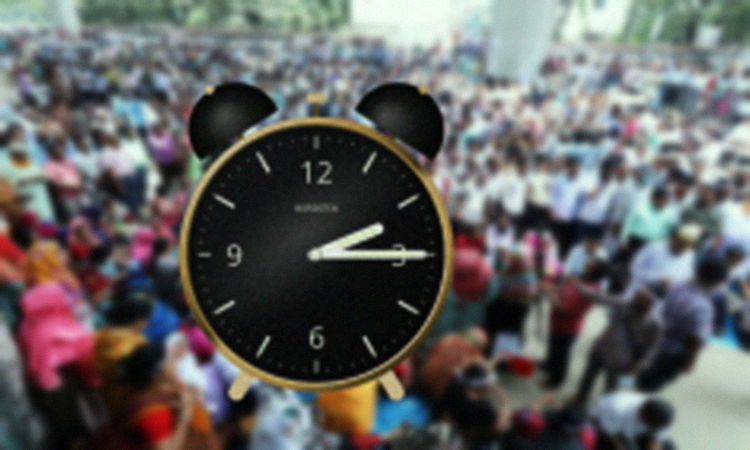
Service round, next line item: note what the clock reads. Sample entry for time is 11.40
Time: 2.15
